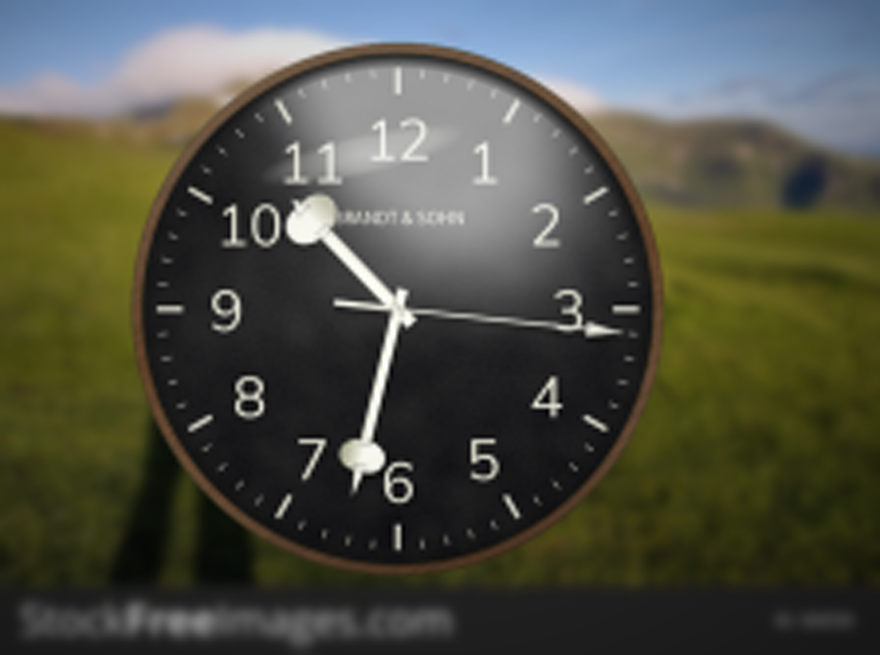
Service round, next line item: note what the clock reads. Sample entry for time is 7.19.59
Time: 10.32.16
